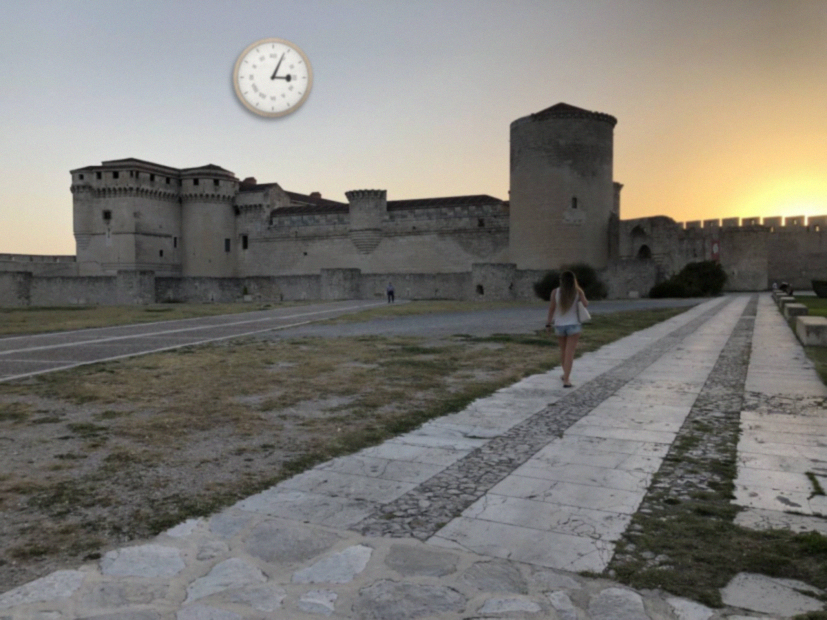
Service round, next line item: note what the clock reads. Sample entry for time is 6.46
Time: 3.04
